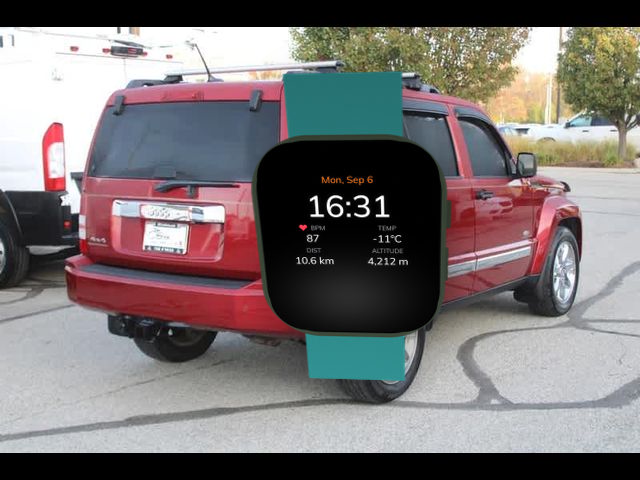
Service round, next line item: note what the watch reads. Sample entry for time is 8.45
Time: 16.31
